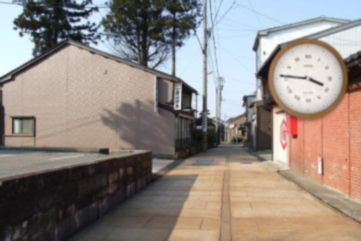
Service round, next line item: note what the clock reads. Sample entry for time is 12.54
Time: 3.46
